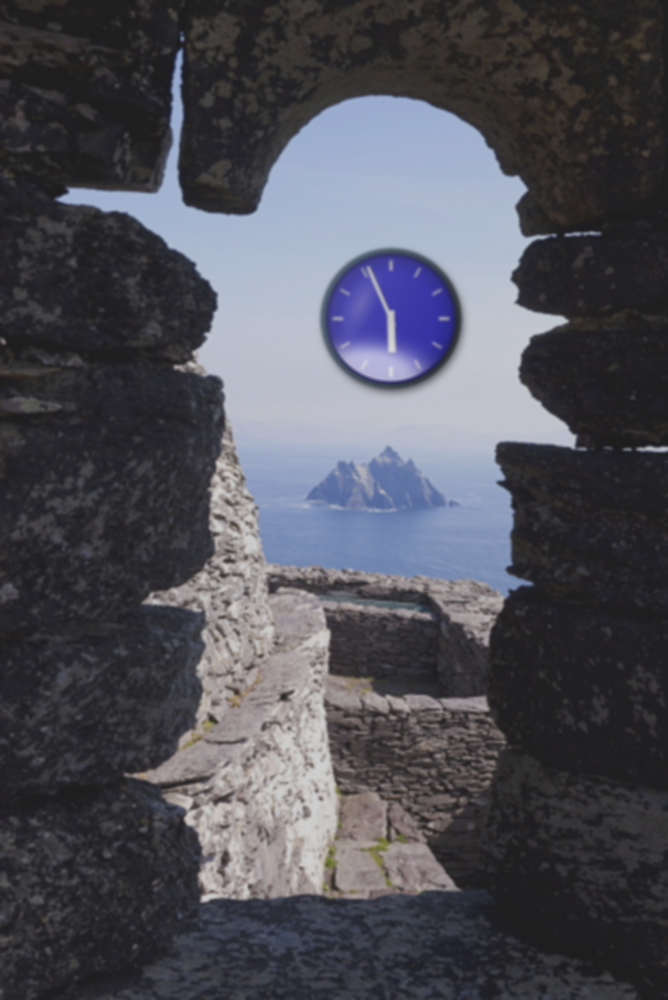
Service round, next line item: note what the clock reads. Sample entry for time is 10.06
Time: 5.56
